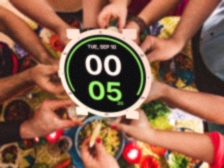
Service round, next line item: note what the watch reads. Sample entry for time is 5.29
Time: 0.05
